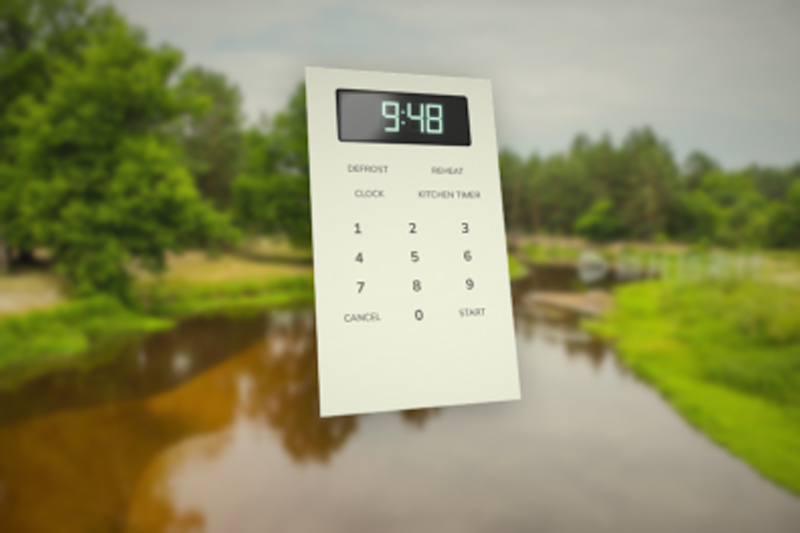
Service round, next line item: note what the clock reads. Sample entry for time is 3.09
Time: 9.48
